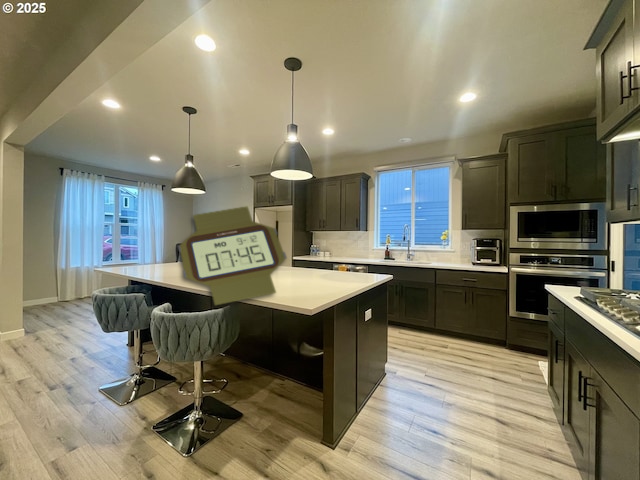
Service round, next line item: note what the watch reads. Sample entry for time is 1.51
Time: 7.45
